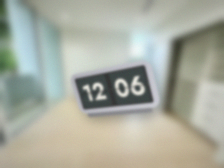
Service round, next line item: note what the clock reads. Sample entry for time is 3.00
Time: 12.06
